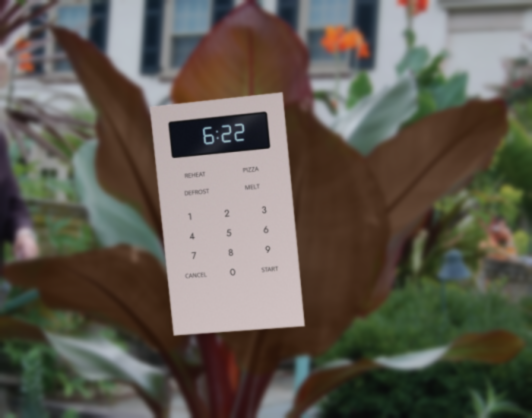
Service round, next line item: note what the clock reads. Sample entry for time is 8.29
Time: 6.22
